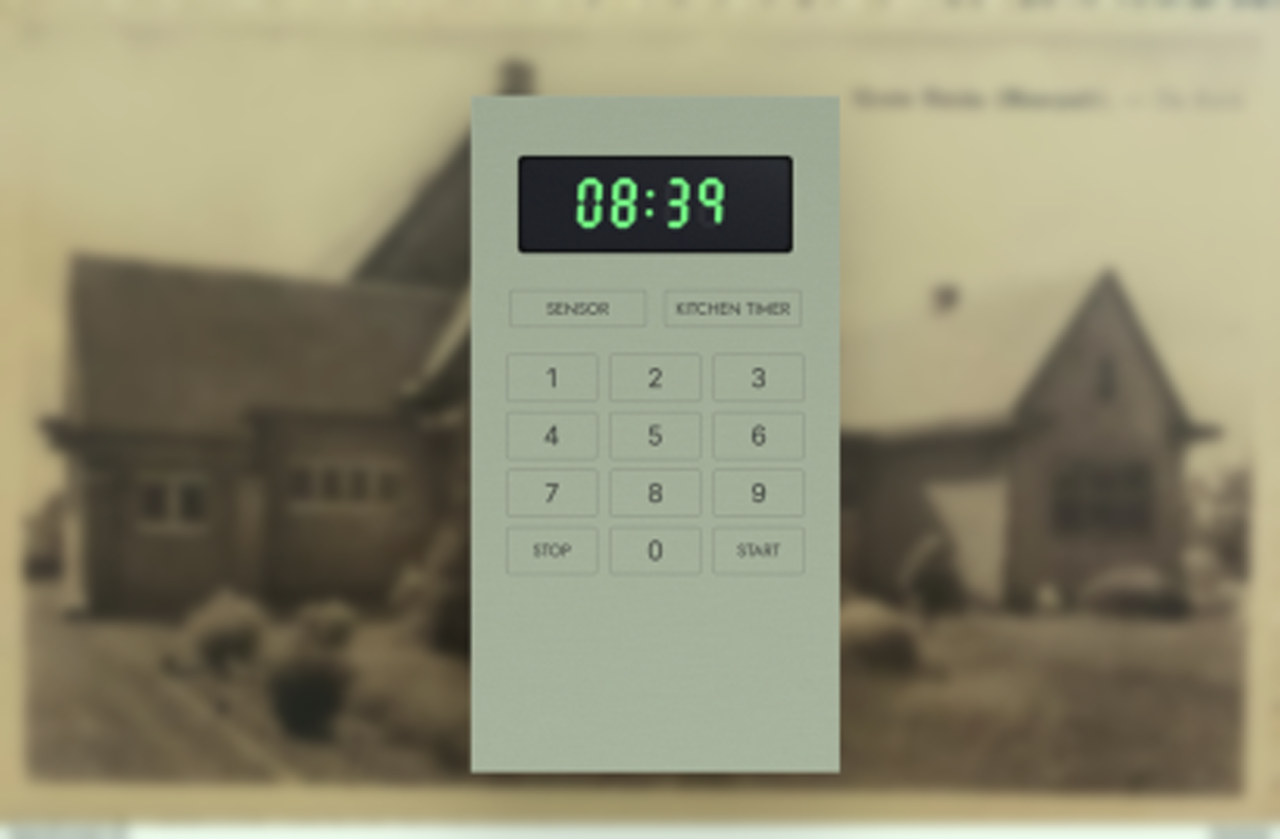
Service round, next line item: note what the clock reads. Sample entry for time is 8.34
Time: 8.39
